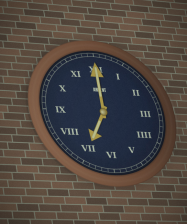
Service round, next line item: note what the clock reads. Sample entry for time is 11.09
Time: 7.00
